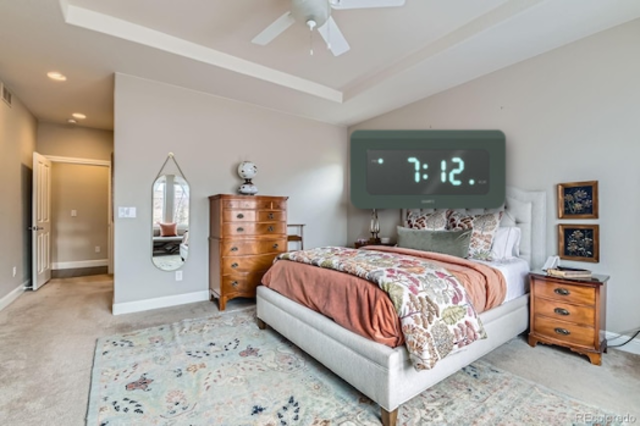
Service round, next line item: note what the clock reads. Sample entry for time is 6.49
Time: 7.12
